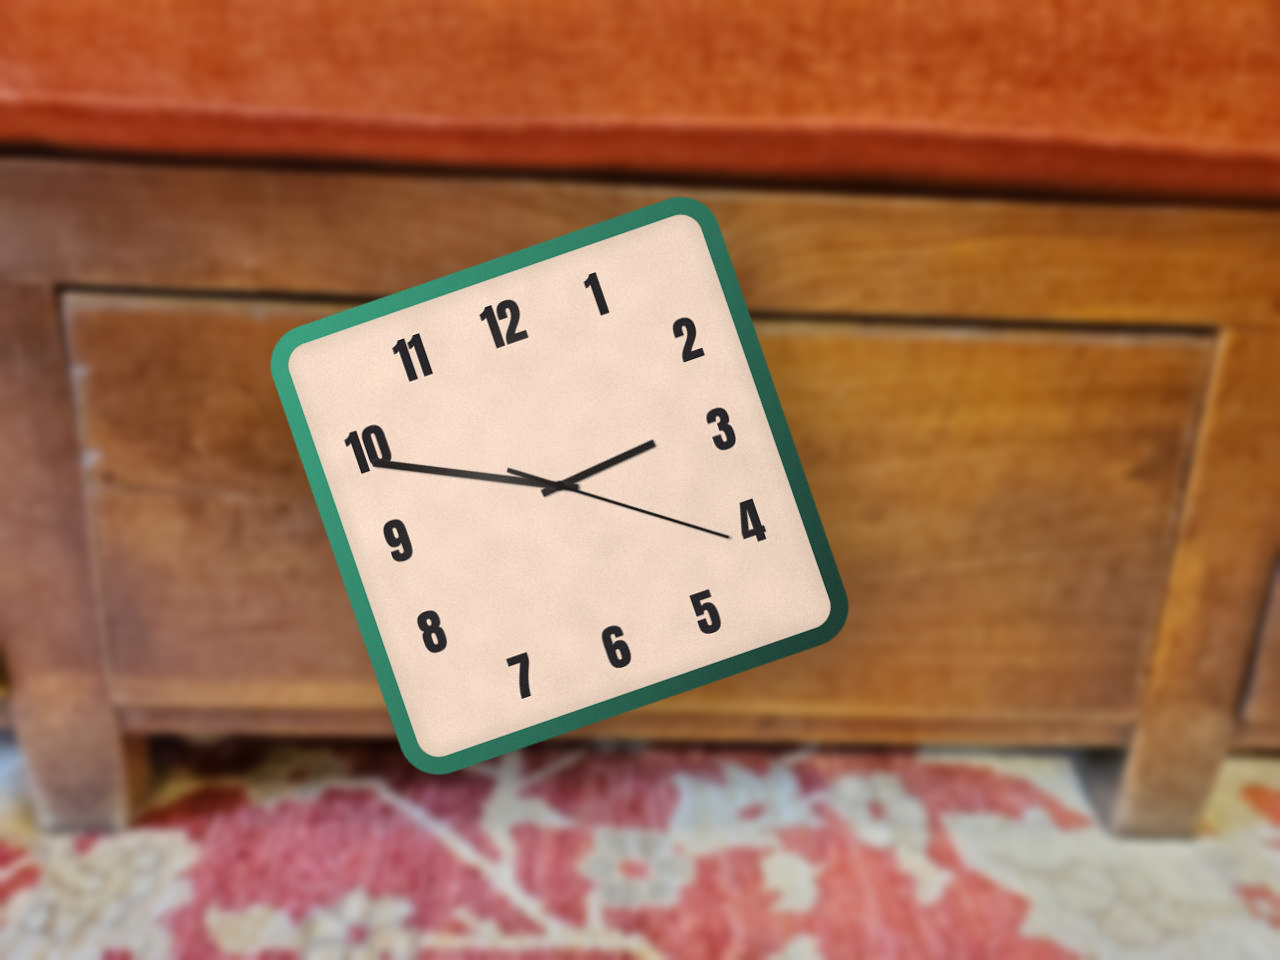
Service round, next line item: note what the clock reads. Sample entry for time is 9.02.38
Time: 2.49.21
